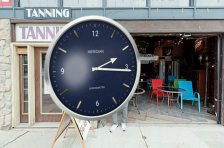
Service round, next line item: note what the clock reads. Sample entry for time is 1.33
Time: 2.16
